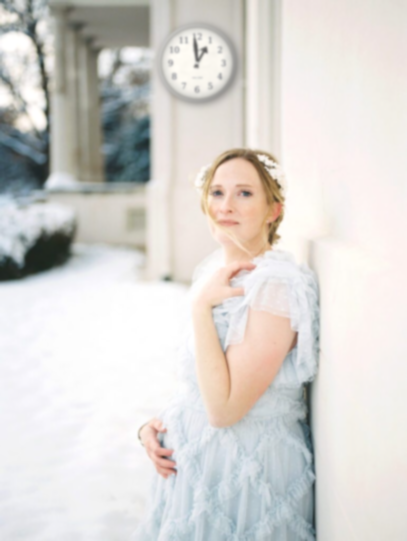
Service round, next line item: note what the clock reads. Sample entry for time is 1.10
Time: 12.59
